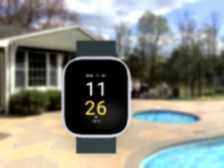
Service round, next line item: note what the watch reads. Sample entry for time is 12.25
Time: 11.26
